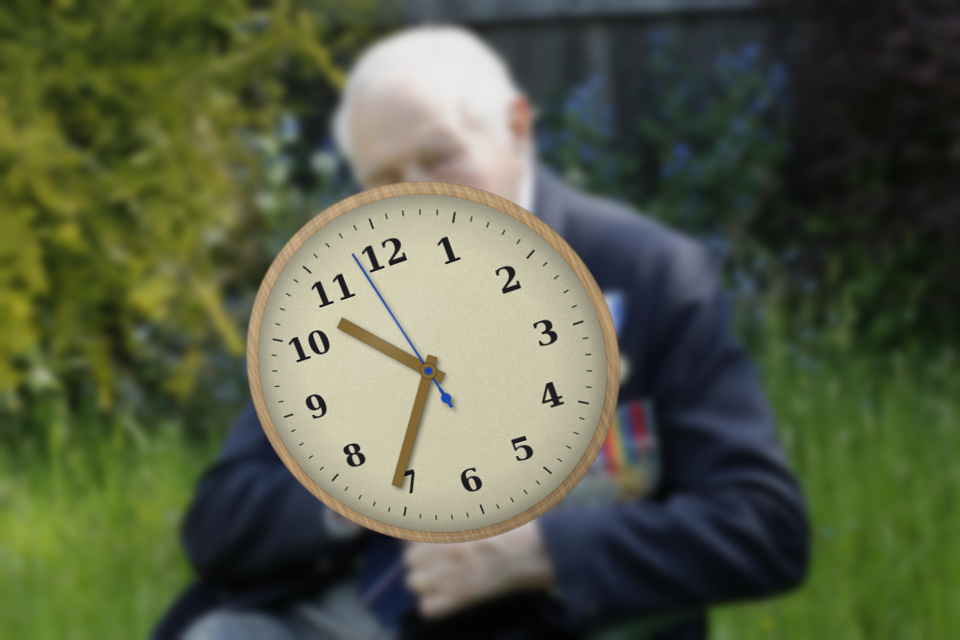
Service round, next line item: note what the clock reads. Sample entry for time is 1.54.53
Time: 10.35.58
